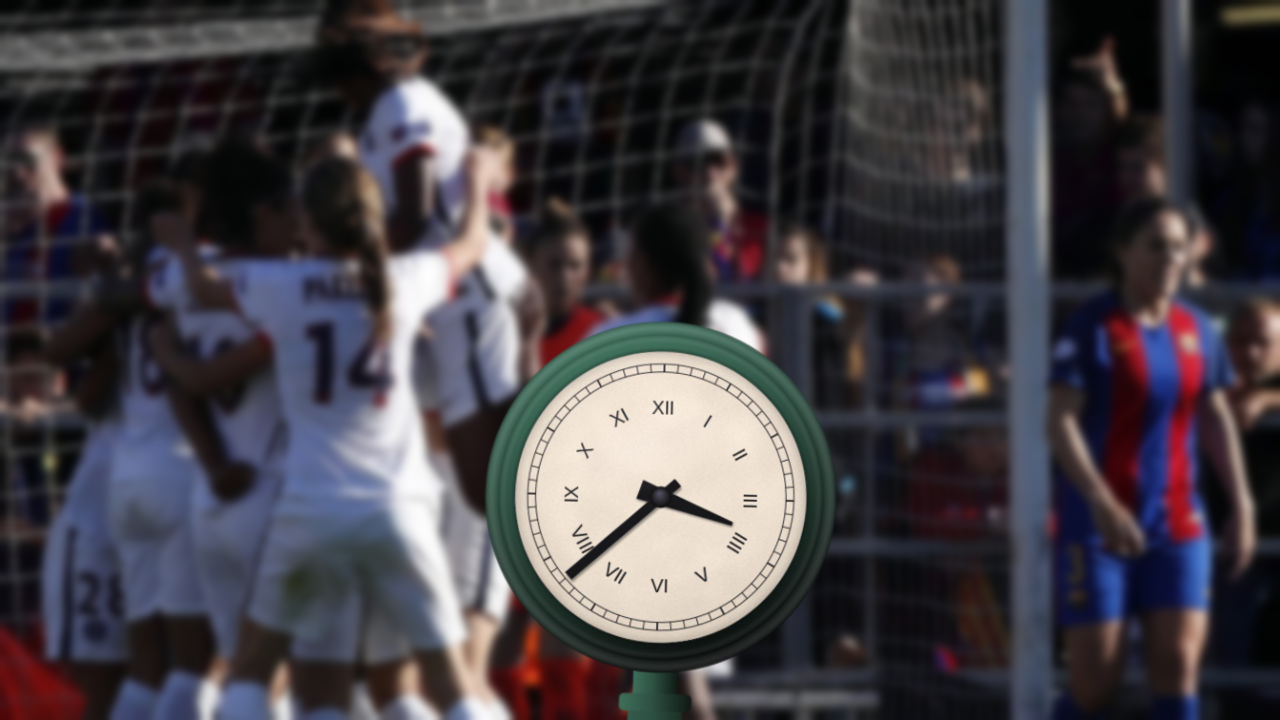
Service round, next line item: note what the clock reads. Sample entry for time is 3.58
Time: 3.38
